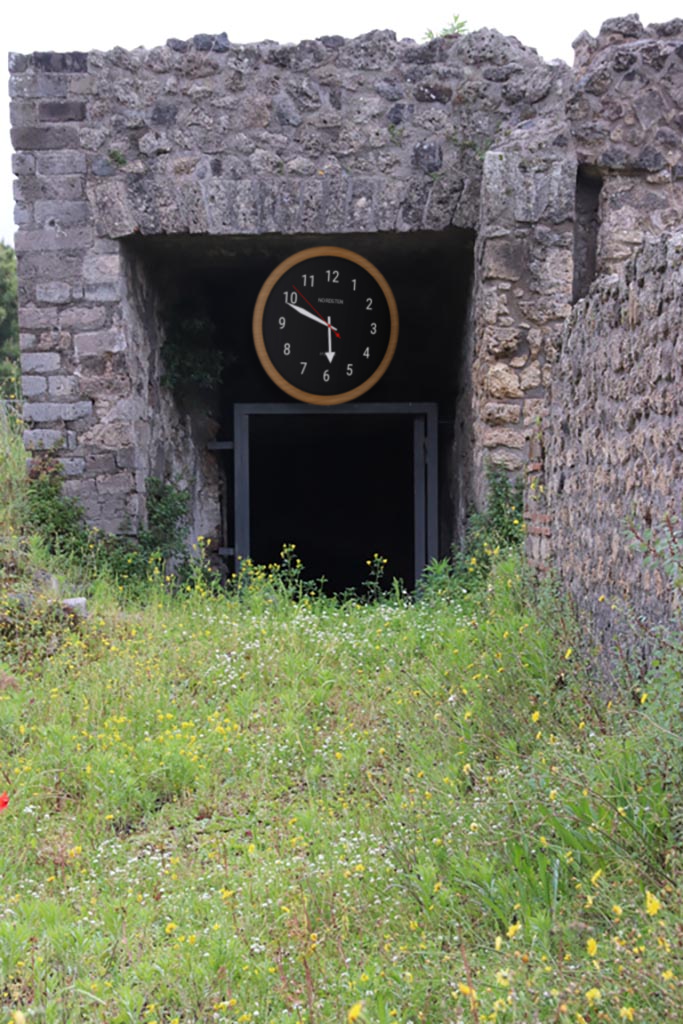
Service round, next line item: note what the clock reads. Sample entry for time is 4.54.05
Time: 5.48.52
